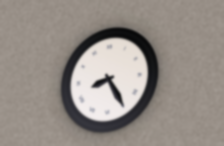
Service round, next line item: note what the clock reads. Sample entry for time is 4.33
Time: 8.25
